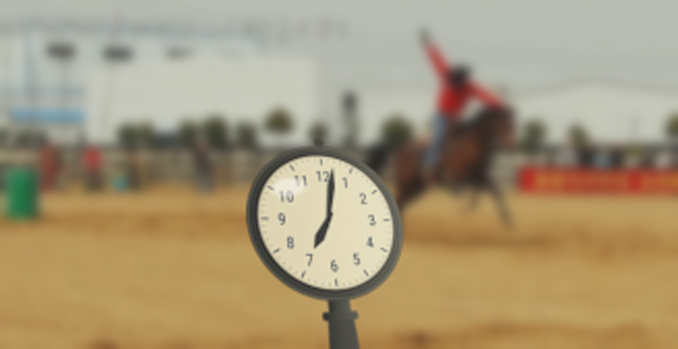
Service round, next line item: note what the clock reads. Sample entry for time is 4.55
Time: 7.02
